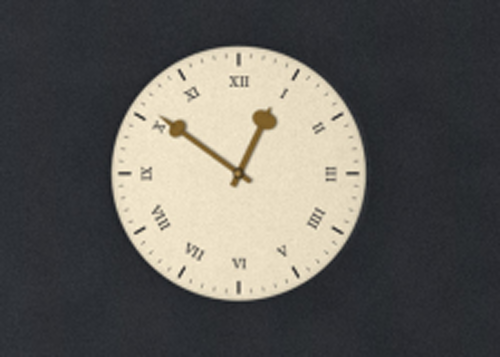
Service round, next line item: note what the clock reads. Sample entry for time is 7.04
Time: 12.51
